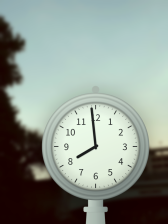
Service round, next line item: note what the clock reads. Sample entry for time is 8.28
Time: 7.59
